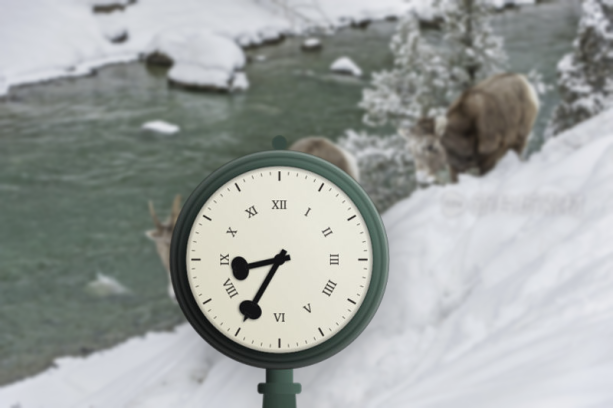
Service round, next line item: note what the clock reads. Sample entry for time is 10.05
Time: 8.35
